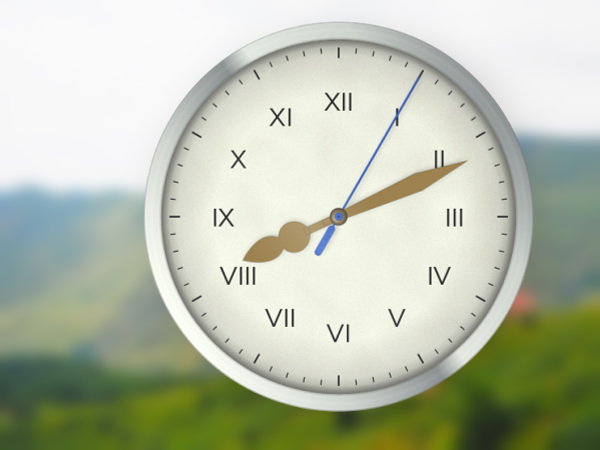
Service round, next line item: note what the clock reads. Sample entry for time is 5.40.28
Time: 8.11.05
